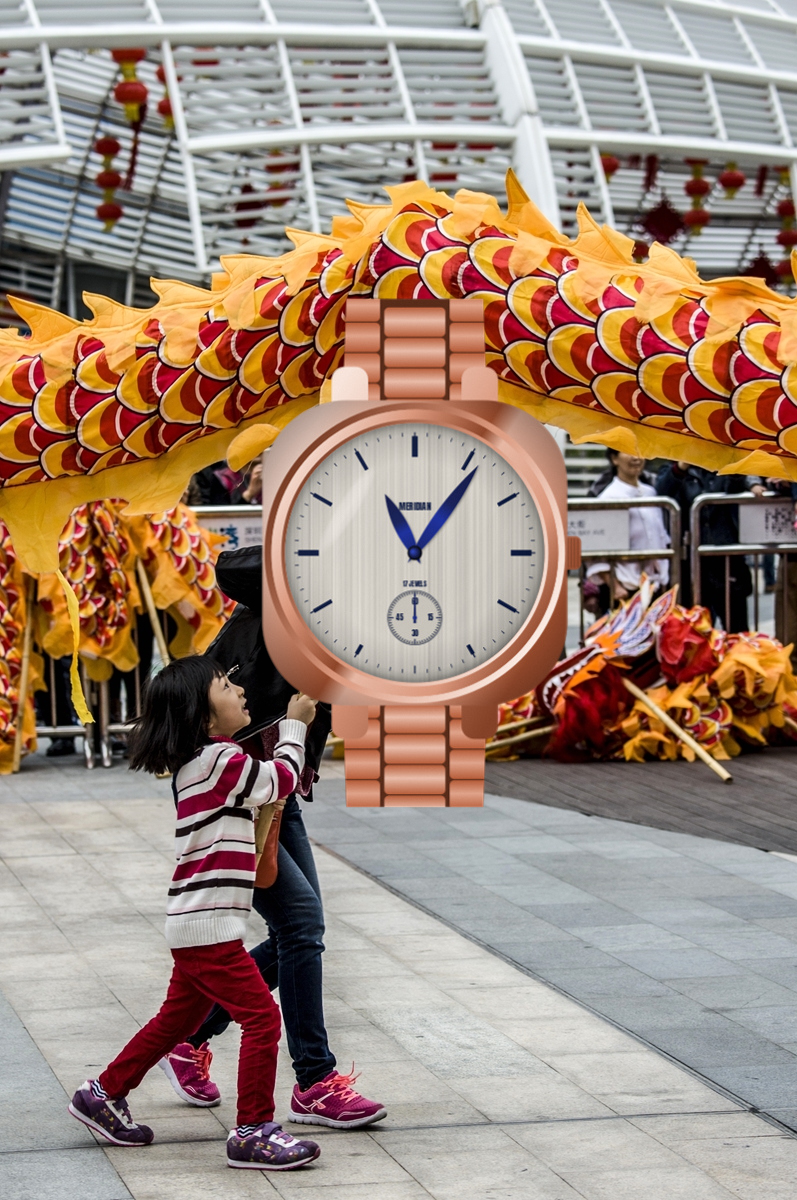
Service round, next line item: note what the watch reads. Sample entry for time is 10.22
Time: 11.06
